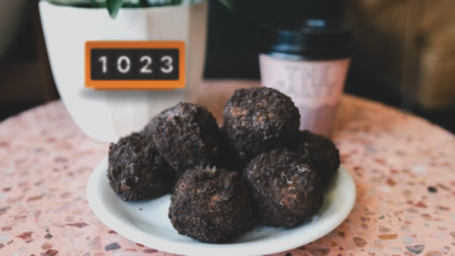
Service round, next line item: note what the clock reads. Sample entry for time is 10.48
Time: 10.23
